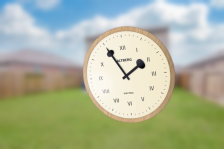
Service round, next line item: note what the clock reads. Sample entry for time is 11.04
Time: 1.55
